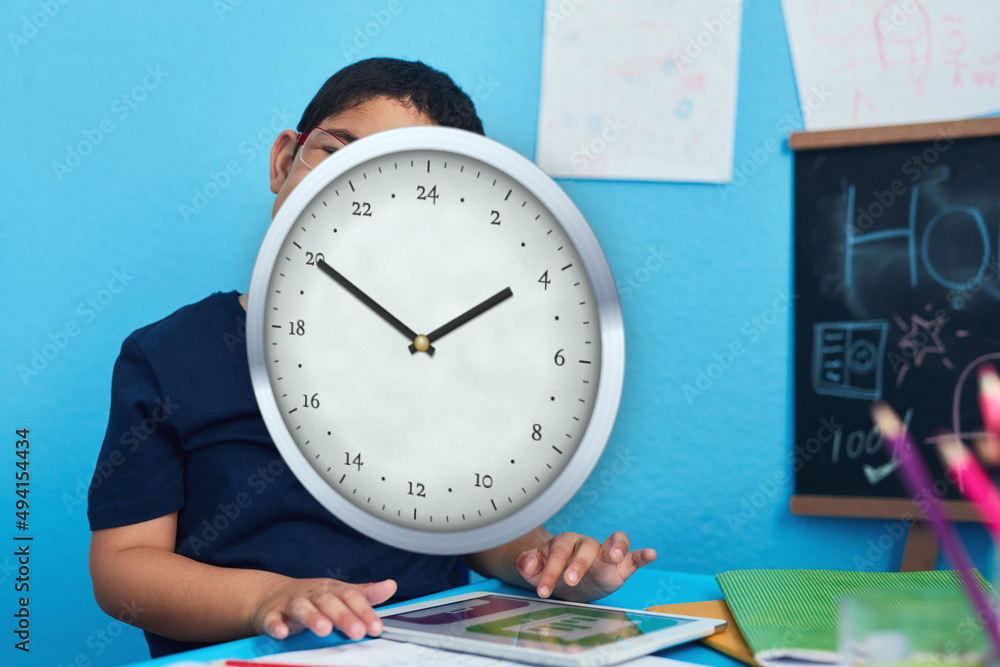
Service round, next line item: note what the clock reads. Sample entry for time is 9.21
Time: 3.50
